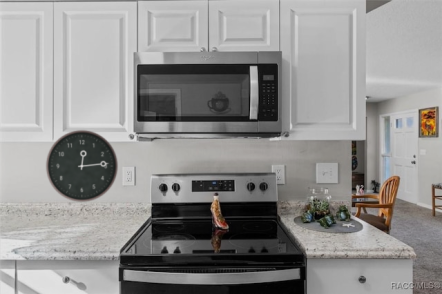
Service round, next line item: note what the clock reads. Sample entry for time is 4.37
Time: 12.14
